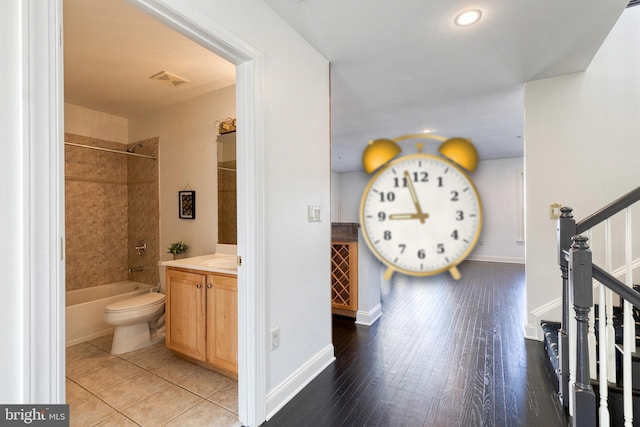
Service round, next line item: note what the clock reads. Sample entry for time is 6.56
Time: 8.57
